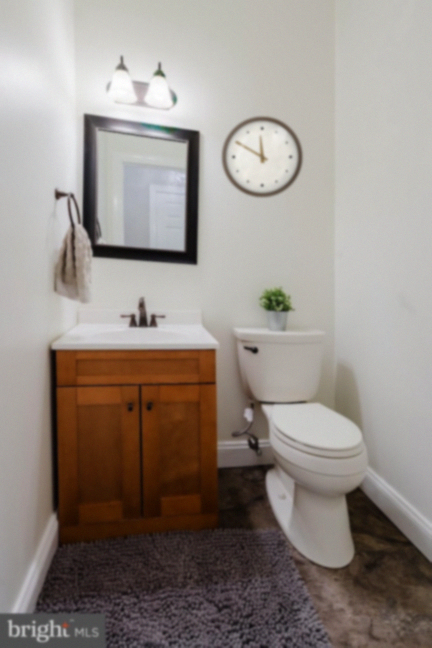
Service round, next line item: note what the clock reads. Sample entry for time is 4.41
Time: 11.50
